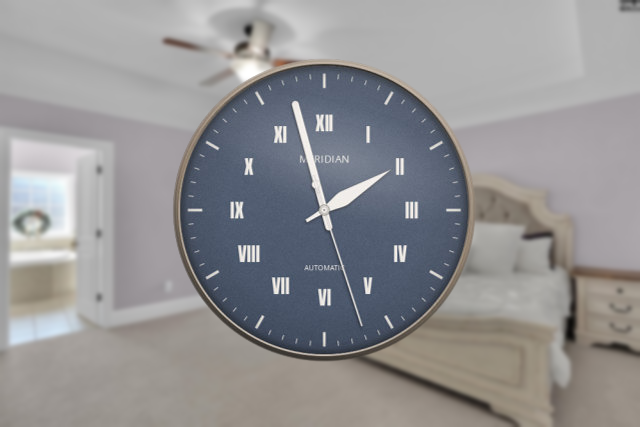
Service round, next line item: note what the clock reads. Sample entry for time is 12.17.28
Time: 1.57.27
